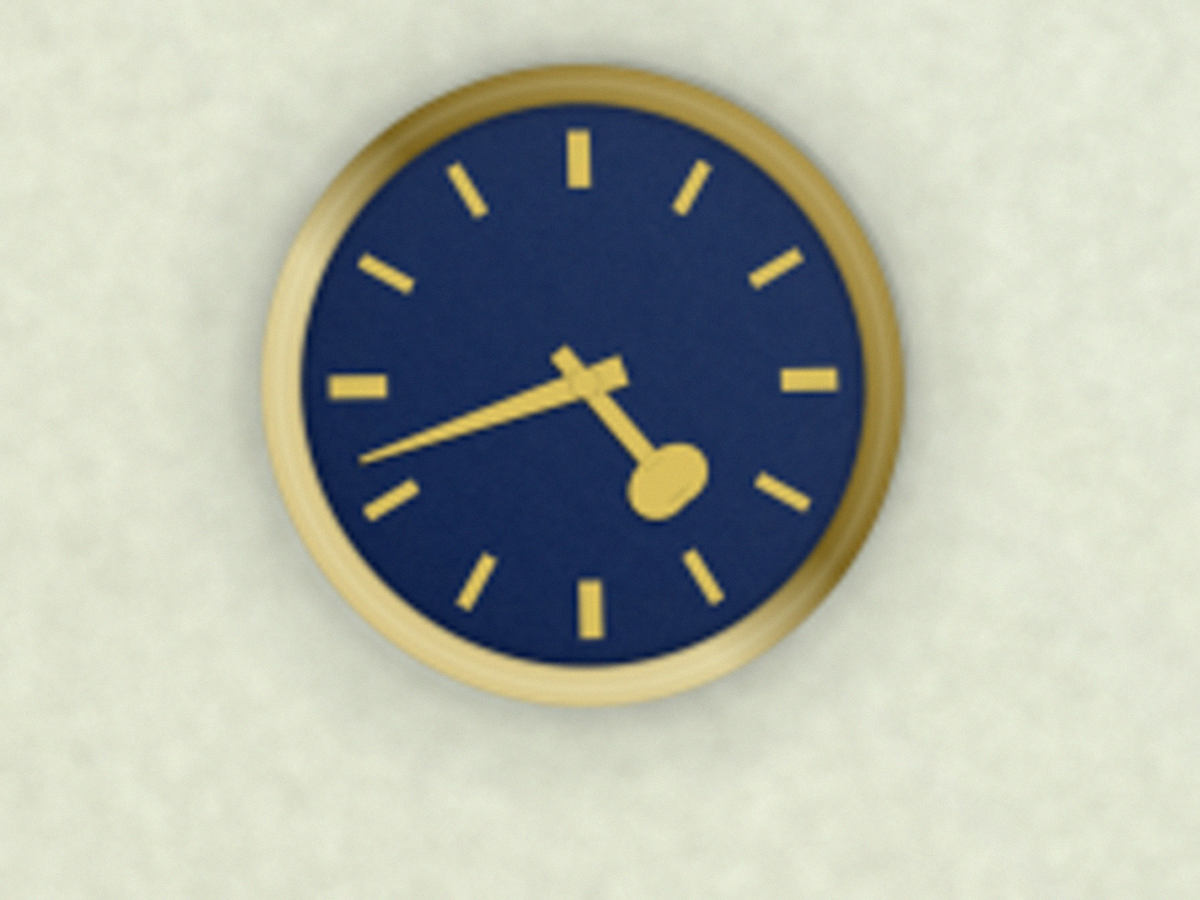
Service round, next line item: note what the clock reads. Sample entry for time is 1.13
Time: 4.42
